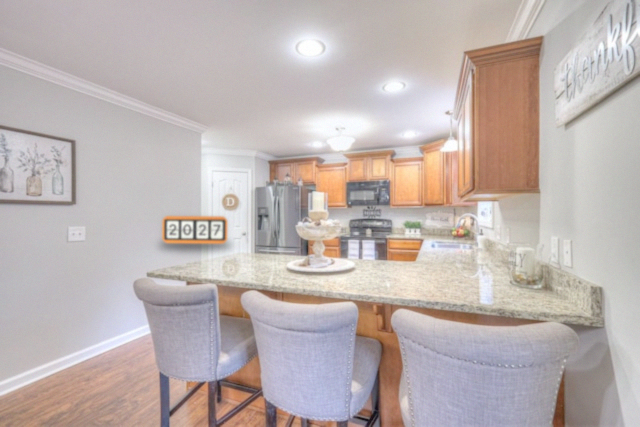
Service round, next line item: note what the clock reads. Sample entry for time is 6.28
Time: 20.27
